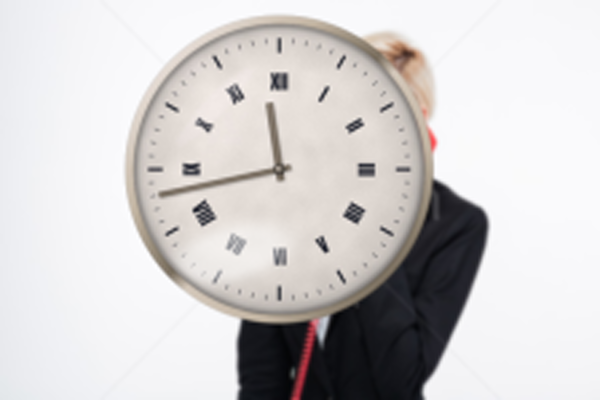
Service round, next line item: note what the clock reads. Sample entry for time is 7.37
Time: 11.43
